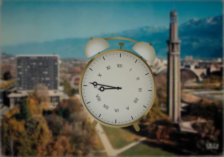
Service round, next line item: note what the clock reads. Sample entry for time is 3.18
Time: 8.46
